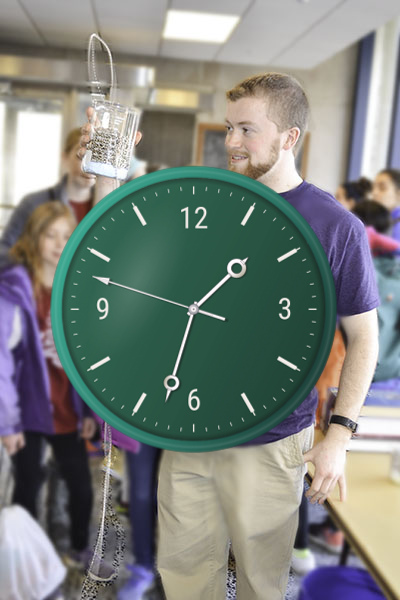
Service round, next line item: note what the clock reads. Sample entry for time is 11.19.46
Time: 1.32.48
